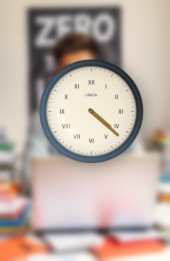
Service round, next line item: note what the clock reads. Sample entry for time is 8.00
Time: 4.22
